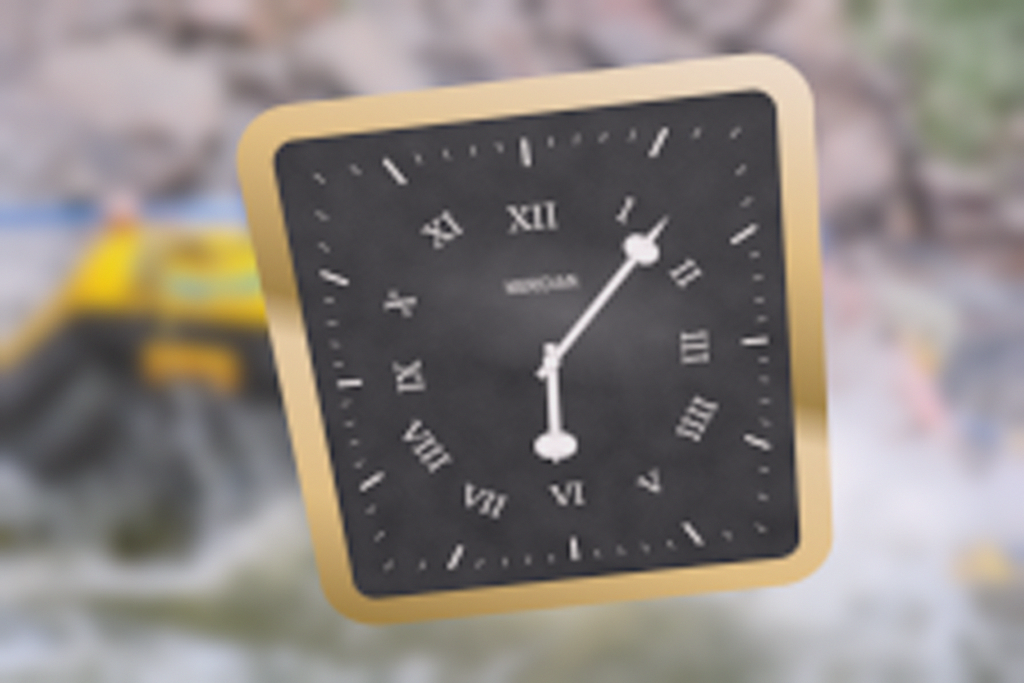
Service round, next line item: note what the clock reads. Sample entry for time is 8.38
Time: 6.07
